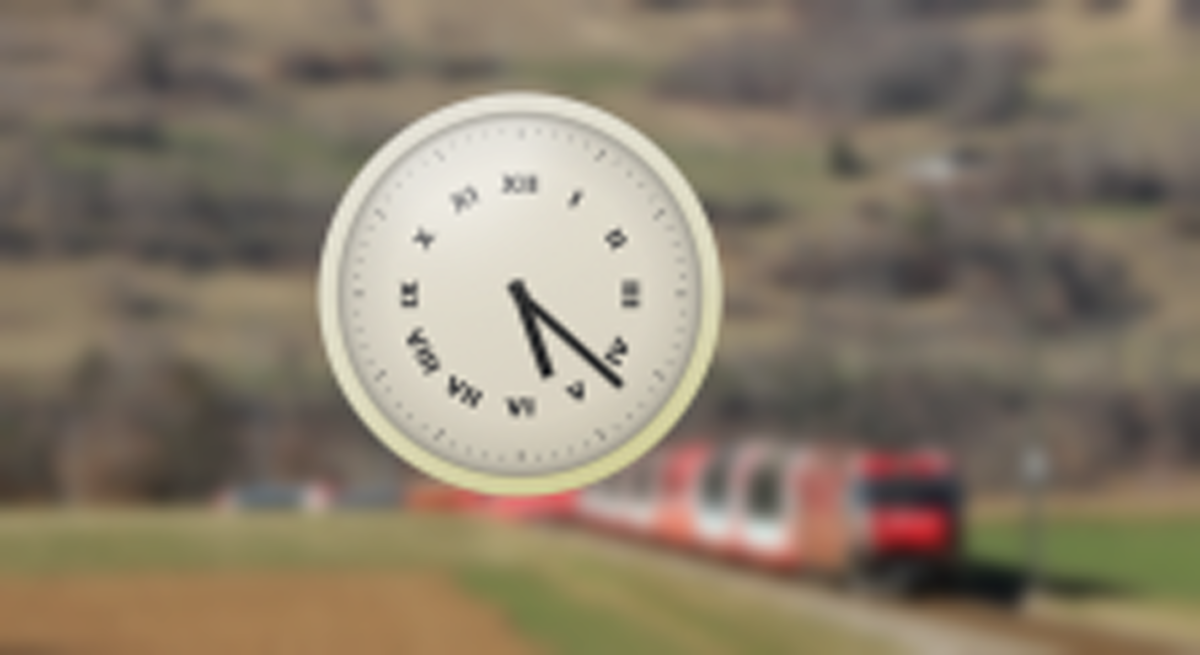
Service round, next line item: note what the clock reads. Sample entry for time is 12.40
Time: 5.22
